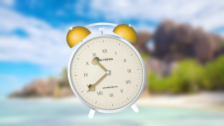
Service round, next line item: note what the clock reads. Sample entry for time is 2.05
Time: 10.39
